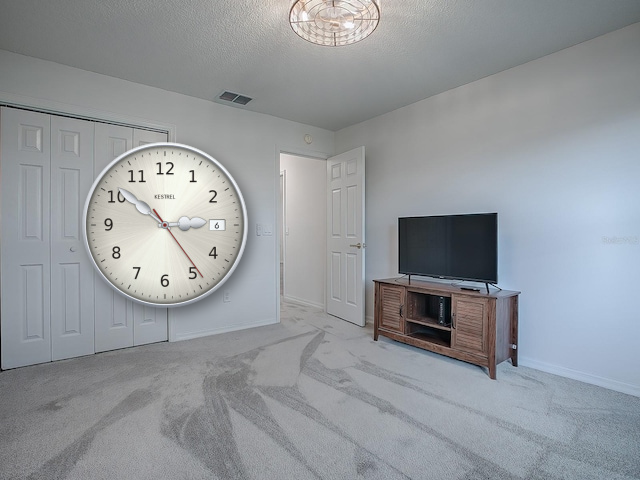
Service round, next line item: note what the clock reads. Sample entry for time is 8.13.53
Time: 2.51.24
